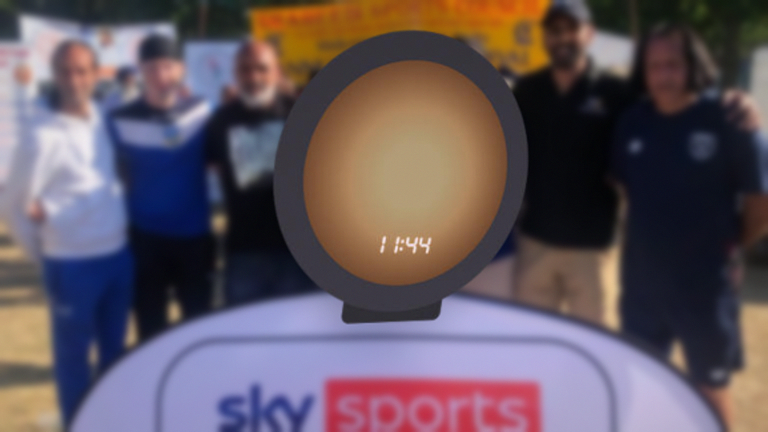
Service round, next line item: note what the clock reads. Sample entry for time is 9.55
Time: 11.44
